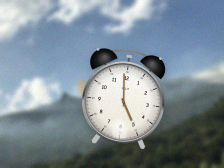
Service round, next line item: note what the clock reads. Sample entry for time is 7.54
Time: 4.59
